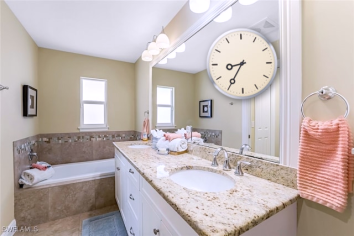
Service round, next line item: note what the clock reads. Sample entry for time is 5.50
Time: 8.35
